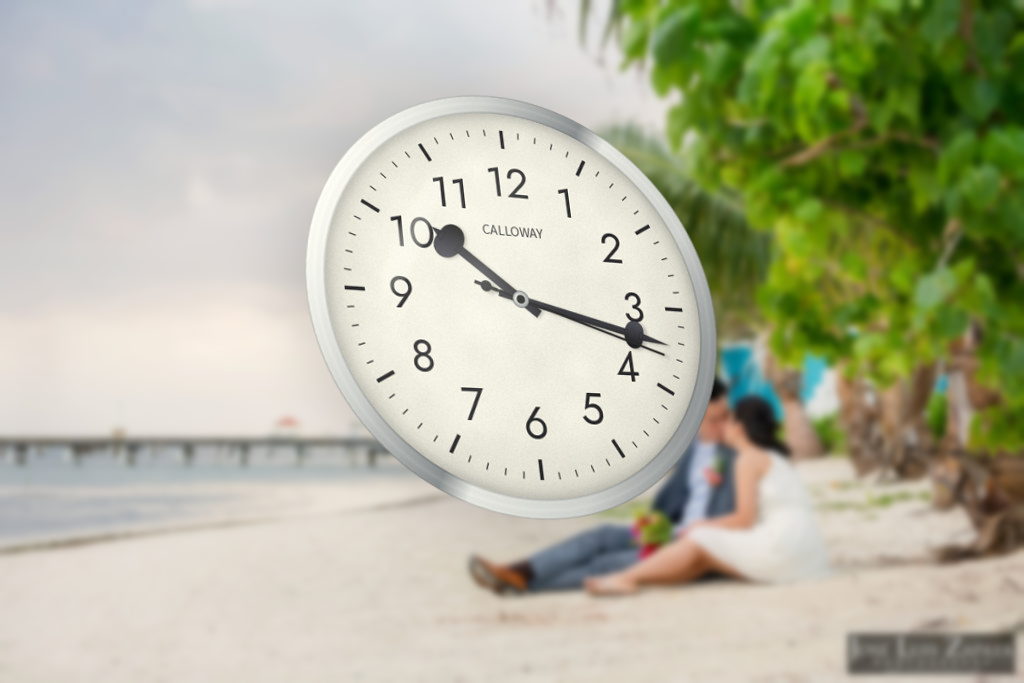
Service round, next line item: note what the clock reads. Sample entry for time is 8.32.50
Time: 10.17.18
